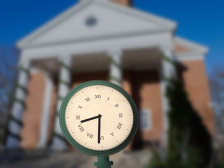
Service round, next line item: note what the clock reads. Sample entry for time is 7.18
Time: 8.31
